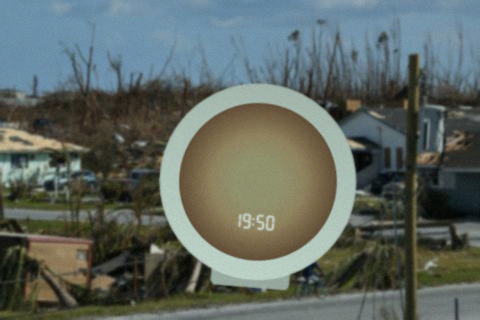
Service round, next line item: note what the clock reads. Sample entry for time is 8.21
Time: 19.50
